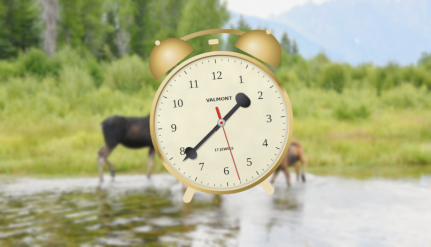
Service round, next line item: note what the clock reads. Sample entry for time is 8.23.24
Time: 1.38.28
